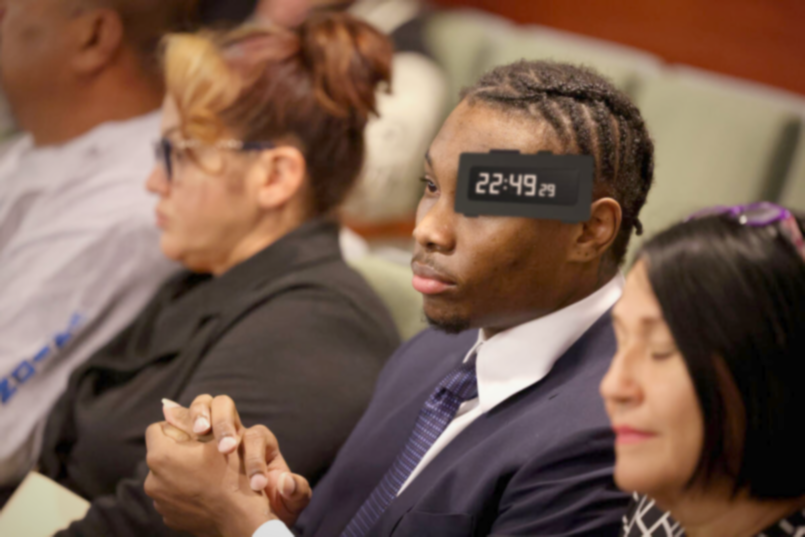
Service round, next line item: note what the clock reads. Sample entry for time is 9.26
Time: 22.49
